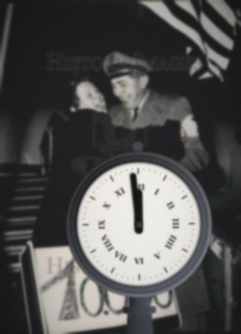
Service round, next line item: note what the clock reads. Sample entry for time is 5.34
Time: 11.59
